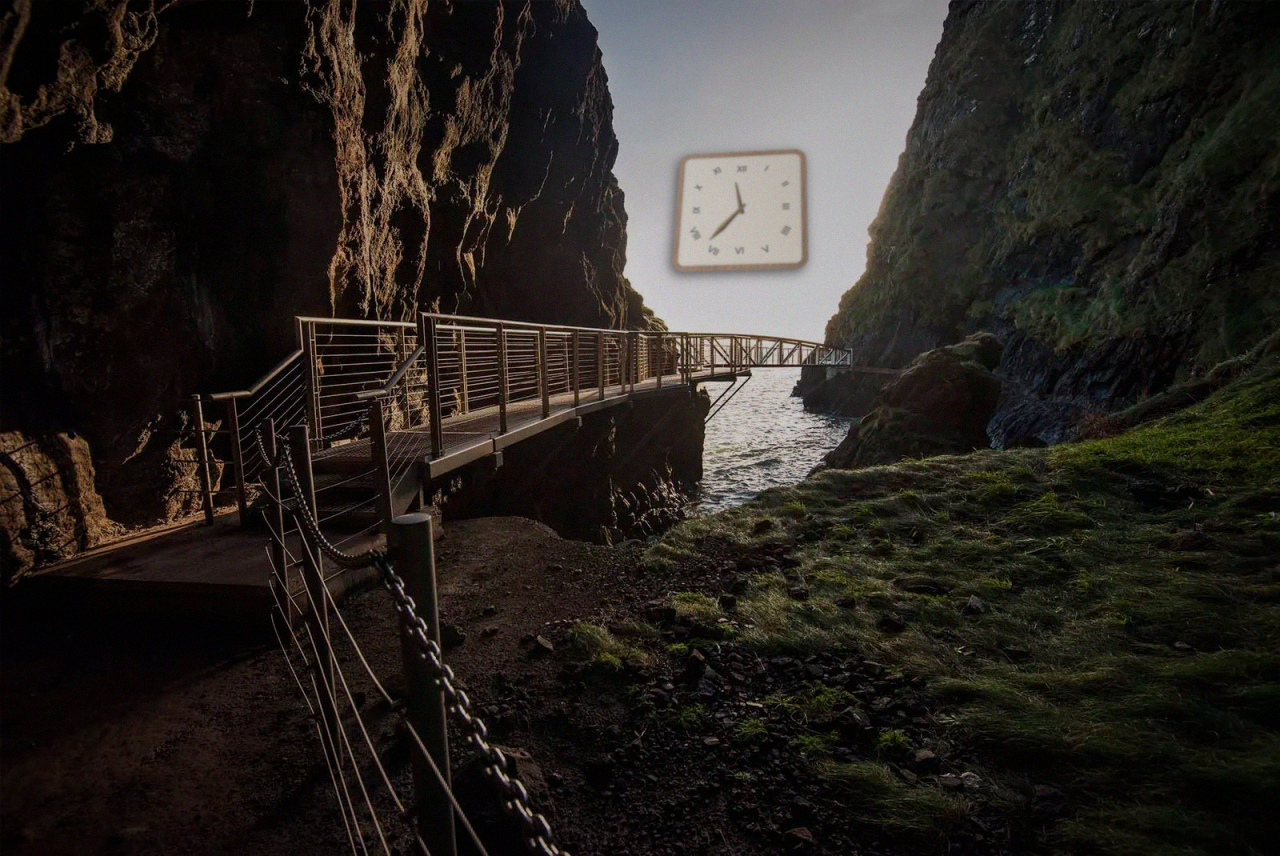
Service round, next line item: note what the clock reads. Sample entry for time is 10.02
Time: 11.37
